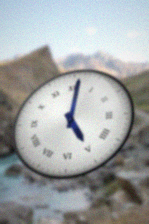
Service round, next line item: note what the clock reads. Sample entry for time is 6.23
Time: 5.01
